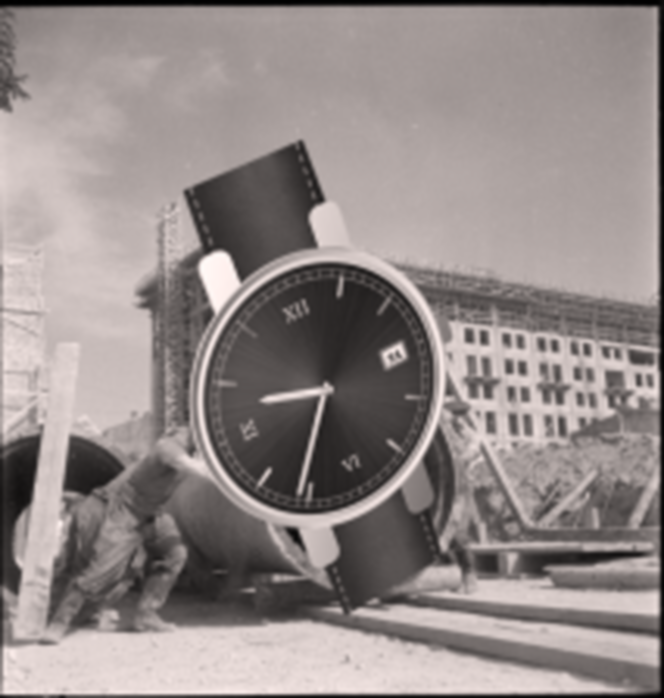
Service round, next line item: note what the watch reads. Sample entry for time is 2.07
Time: 9.36
